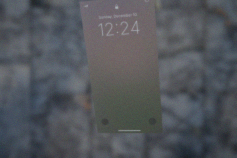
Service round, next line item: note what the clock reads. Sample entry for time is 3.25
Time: 12.24
